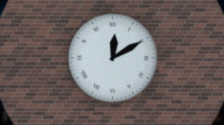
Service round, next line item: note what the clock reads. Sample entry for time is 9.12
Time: 12.10
